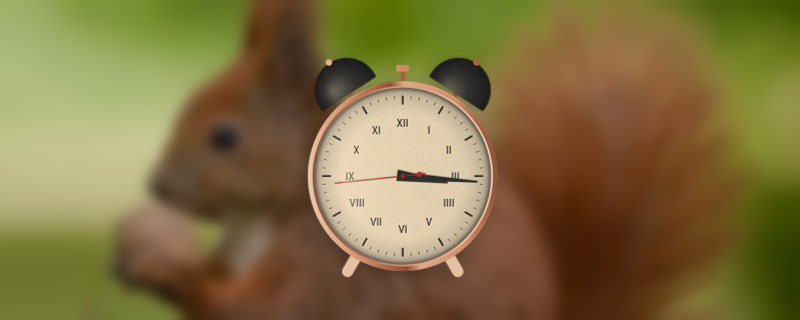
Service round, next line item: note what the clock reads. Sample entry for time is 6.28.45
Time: 3.15.44
